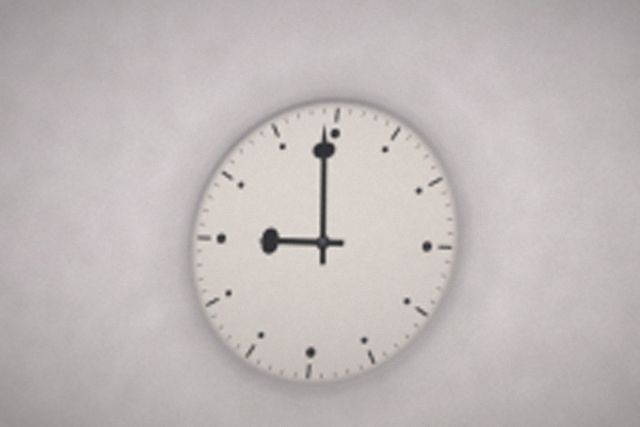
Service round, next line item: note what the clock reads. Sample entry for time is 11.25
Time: 8.59
